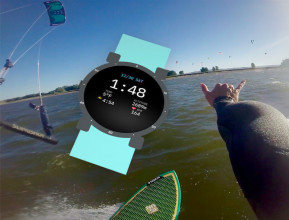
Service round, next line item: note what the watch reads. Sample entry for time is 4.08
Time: 1.48
